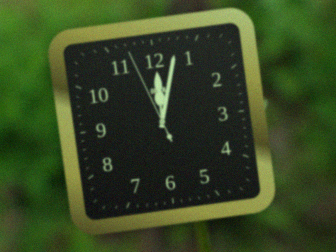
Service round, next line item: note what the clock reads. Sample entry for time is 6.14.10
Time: 12.02.57
